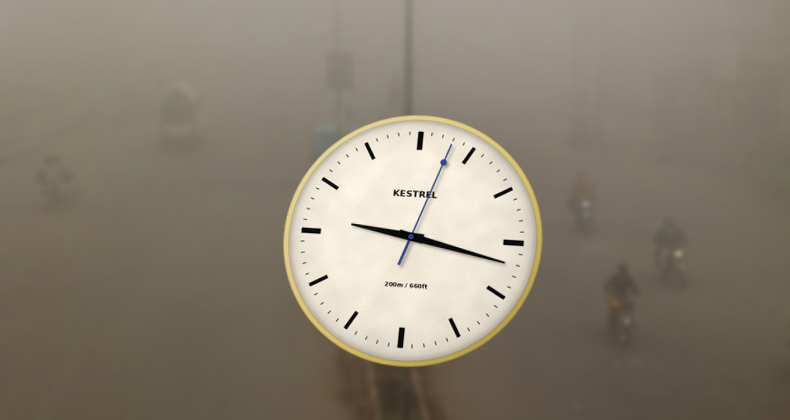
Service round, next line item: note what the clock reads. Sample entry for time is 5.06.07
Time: 9.17.03
